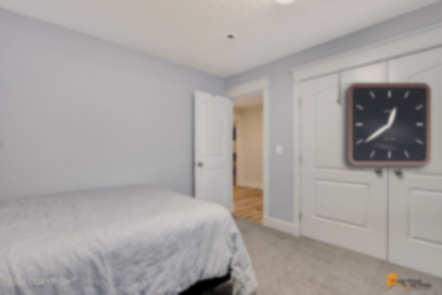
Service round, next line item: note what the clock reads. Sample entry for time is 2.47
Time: 12.39
